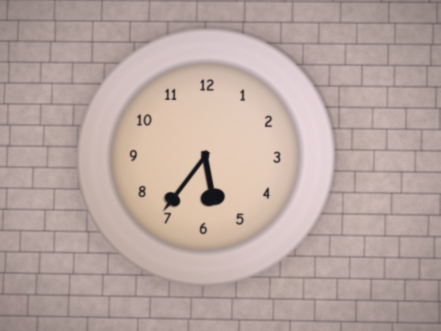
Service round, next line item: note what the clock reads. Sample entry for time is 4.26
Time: 5.36
